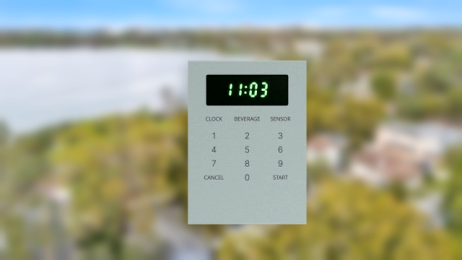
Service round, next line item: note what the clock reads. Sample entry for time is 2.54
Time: 11.03
